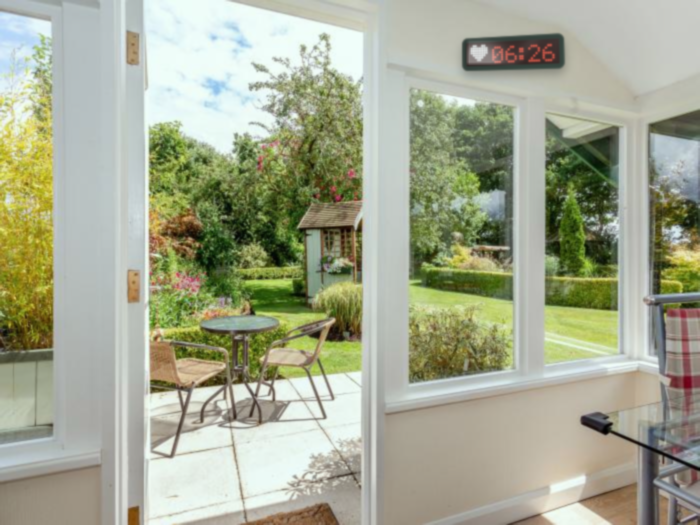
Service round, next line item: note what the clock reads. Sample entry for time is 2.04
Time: 6.26
